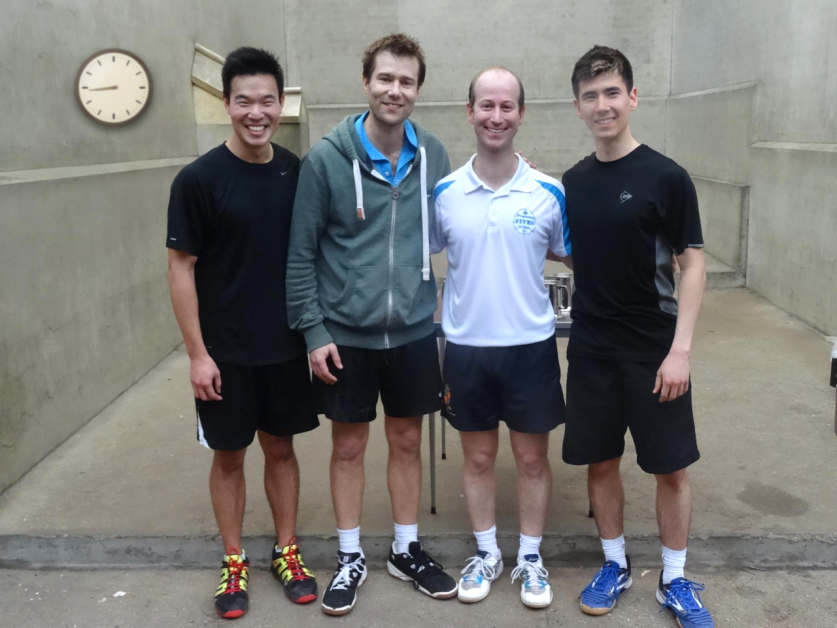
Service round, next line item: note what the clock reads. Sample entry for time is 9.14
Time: 8.44
